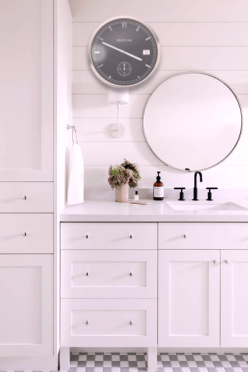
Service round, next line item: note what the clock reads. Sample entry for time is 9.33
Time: 3.49
